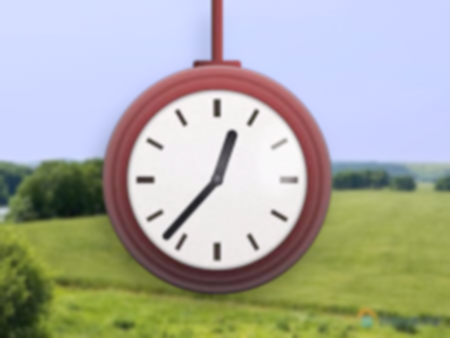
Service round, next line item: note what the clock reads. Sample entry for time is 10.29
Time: 12.37
